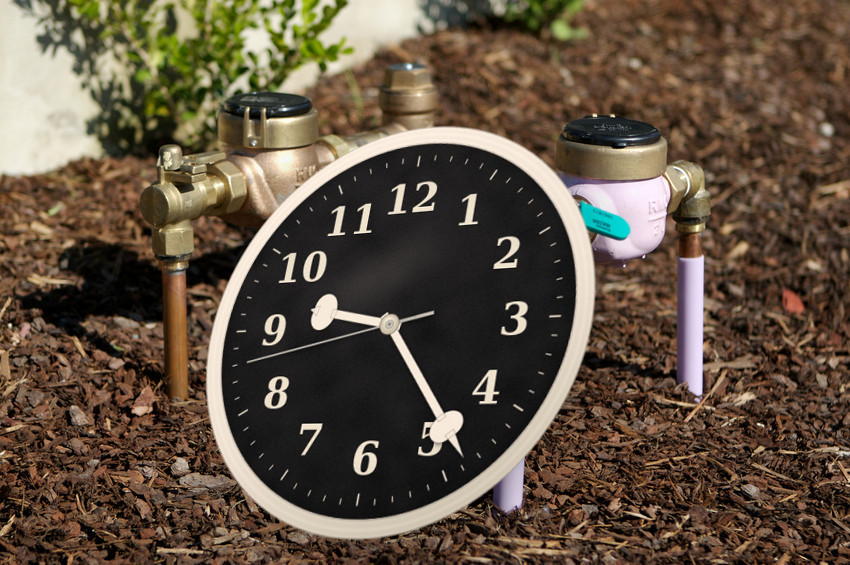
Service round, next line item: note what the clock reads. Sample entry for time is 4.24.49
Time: 9.23.43
